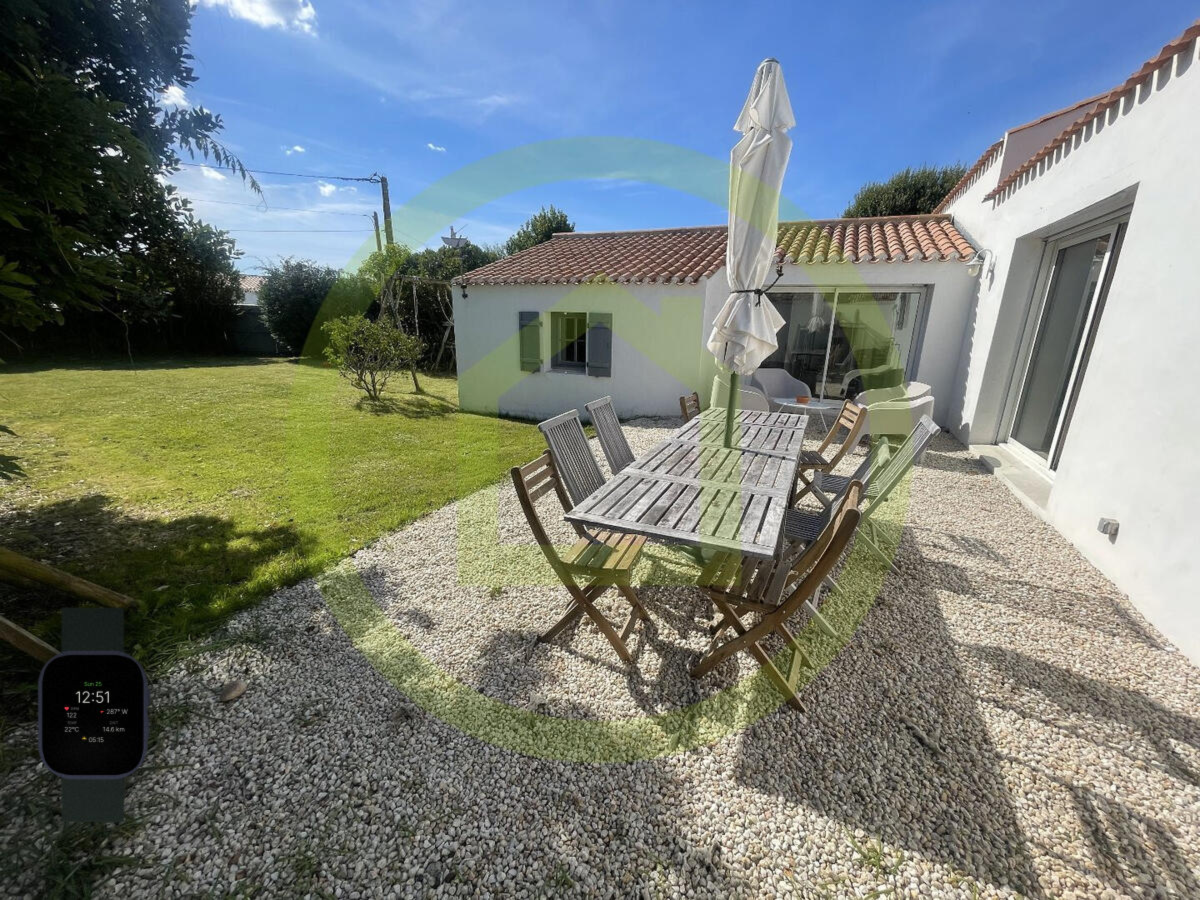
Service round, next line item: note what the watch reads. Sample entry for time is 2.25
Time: 12.51
